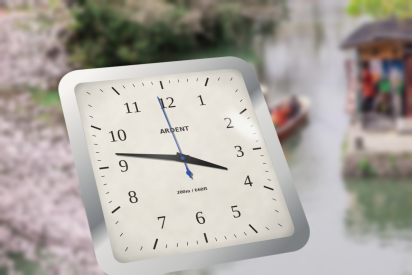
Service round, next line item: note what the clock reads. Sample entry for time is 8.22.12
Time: 3.46.59
